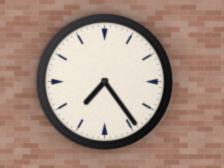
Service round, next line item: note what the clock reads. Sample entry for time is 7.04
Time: 7.24
